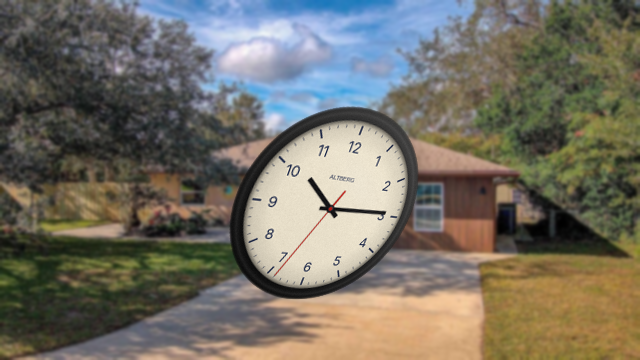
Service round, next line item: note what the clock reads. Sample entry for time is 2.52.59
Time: 10.14.34
